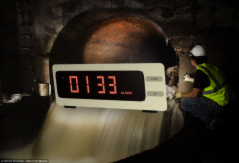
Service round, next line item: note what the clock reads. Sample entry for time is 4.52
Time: 1.33
